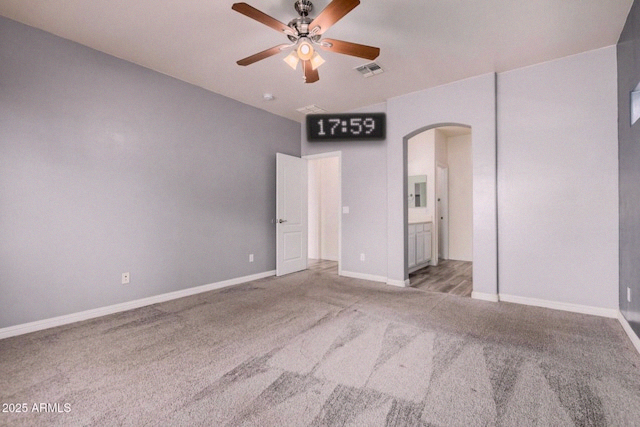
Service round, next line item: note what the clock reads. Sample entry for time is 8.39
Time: 17.59
